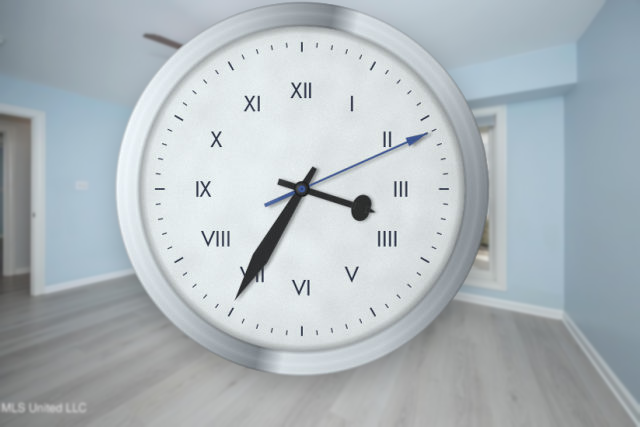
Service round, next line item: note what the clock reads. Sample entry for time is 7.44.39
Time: 3.35.11
